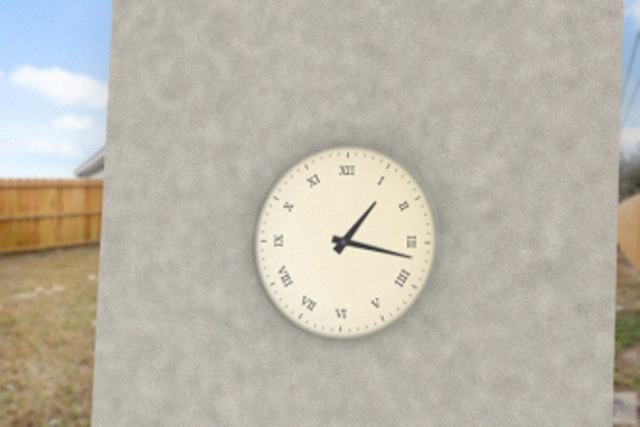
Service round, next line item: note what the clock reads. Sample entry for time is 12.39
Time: 1.17
